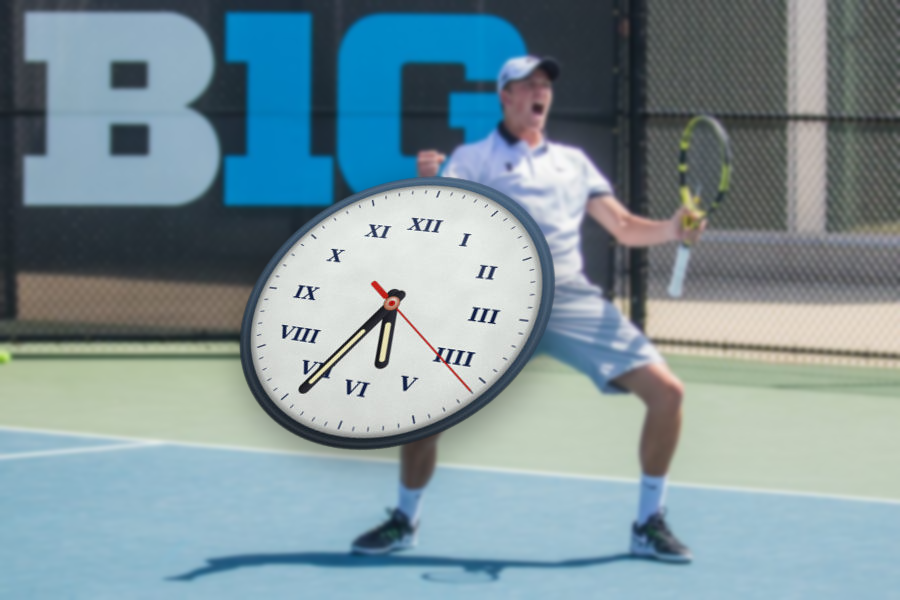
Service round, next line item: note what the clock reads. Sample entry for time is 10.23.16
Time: 5.34.21
